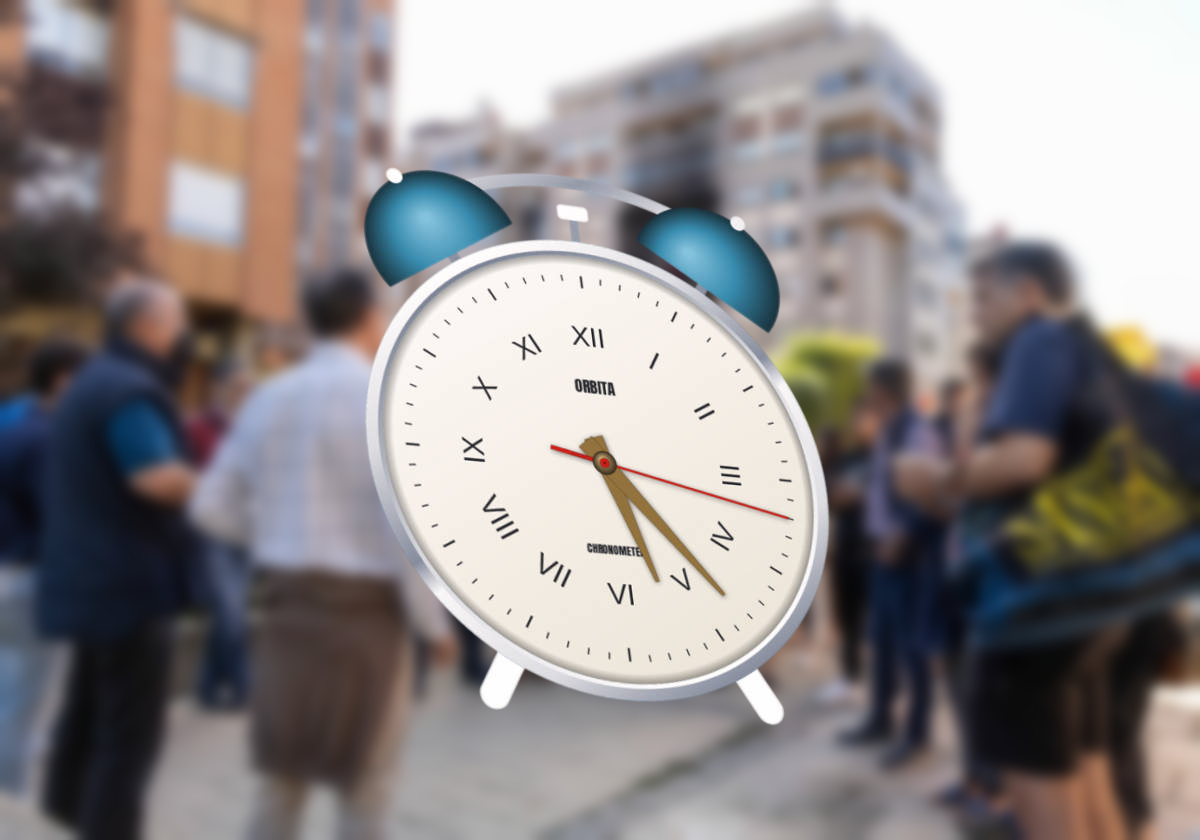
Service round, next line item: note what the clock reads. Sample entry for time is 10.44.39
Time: 5.23.17
